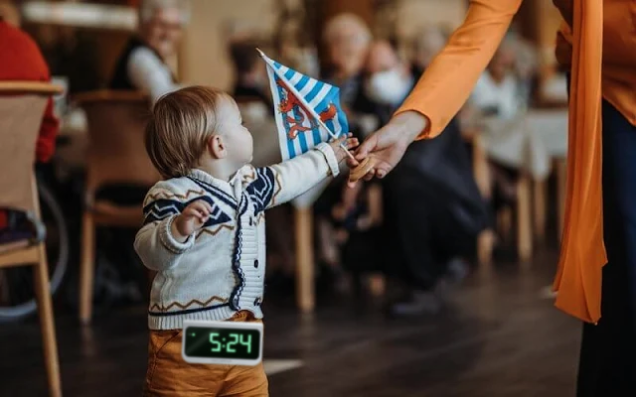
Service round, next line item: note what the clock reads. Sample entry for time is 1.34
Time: 5.24
